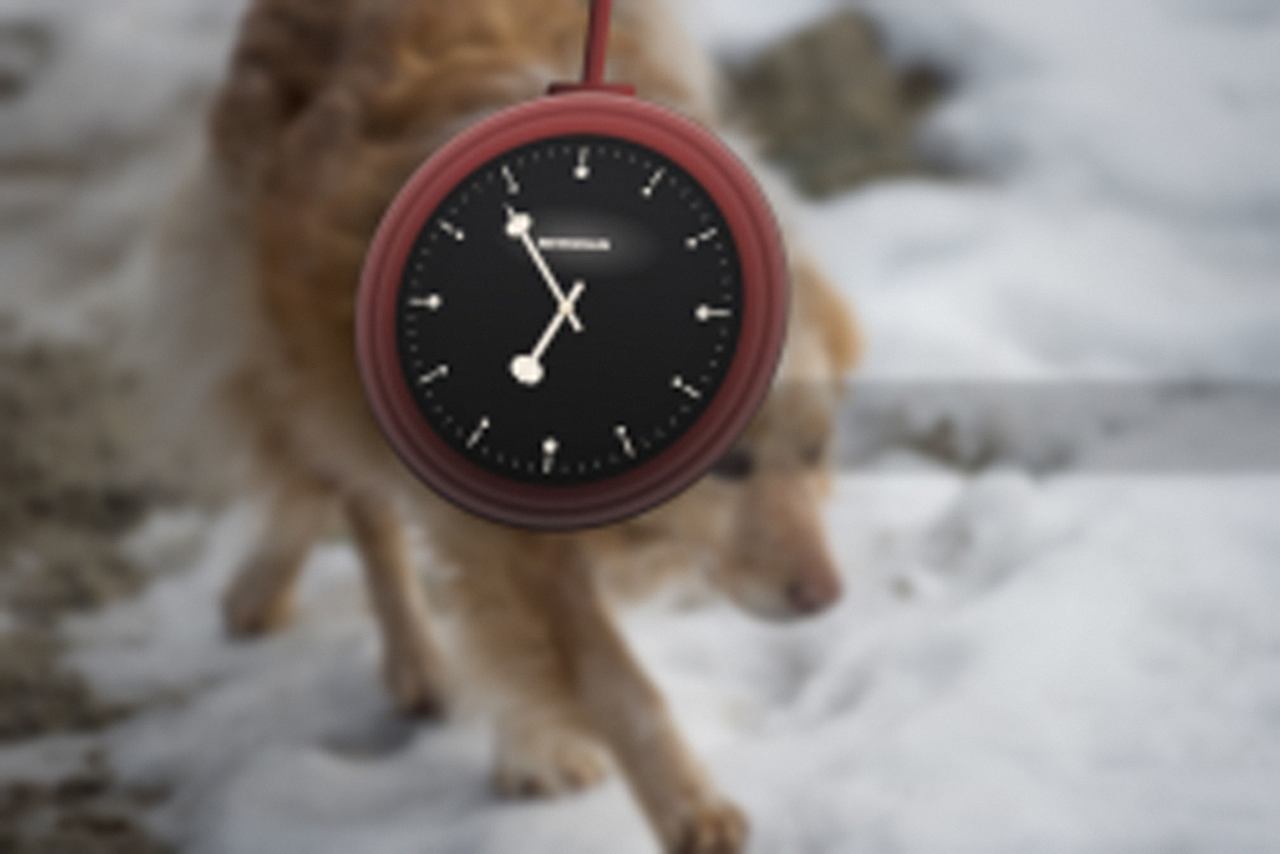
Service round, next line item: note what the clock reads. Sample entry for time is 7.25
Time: 6.54
